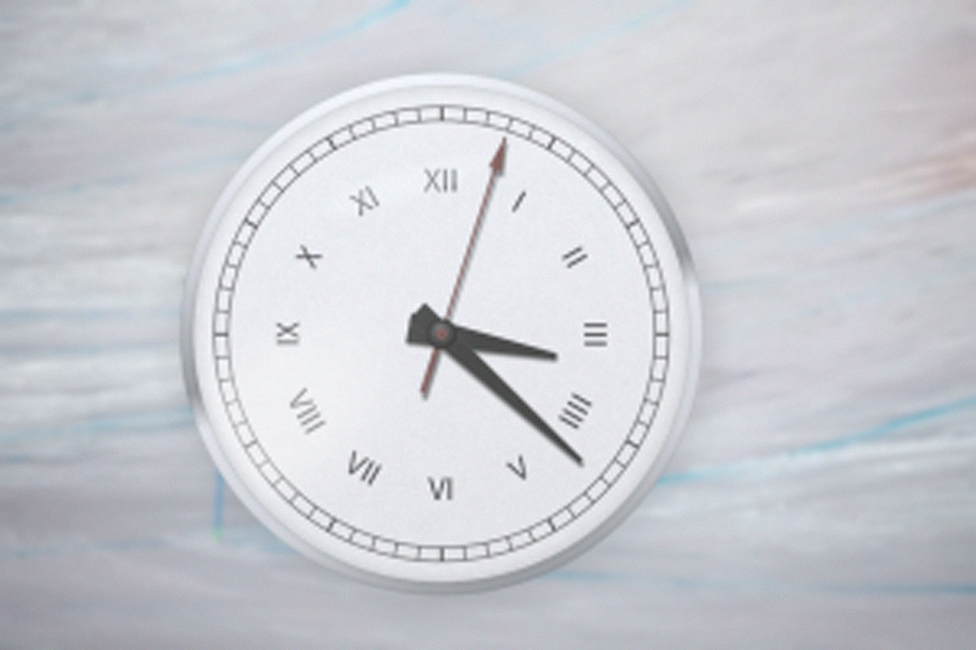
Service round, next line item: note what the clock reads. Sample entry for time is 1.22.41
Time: 3.22.03
